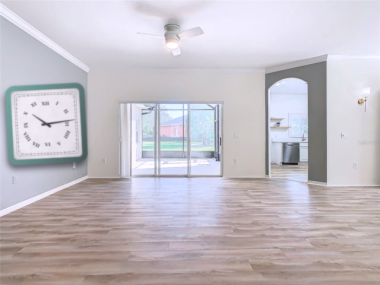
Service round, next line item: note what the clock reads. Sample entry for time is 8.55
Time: 10.14
